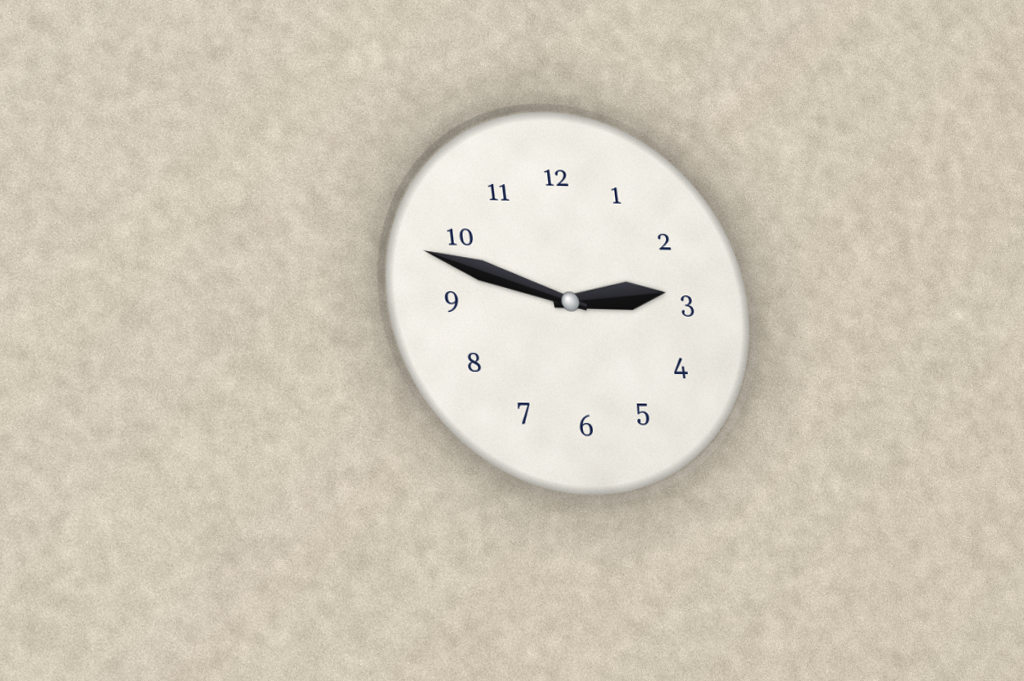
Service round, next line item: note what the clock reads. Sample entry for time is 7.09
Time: 2.48
